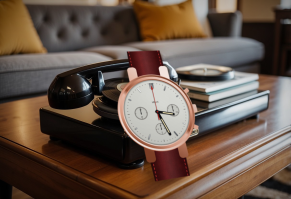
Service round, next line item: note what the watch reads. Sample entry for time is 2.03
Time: 3.27
